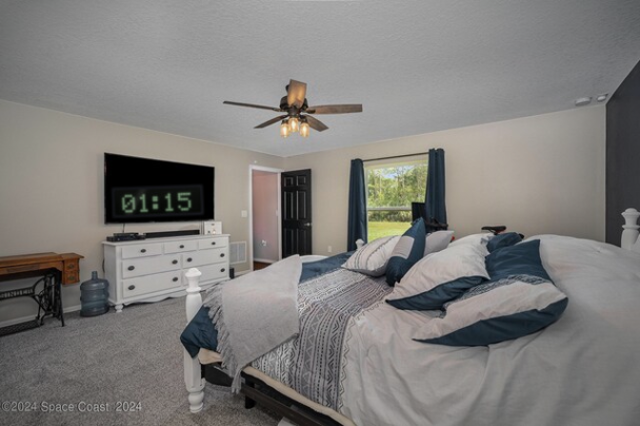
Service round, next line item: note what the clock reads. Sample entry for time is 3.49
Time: 1.15
